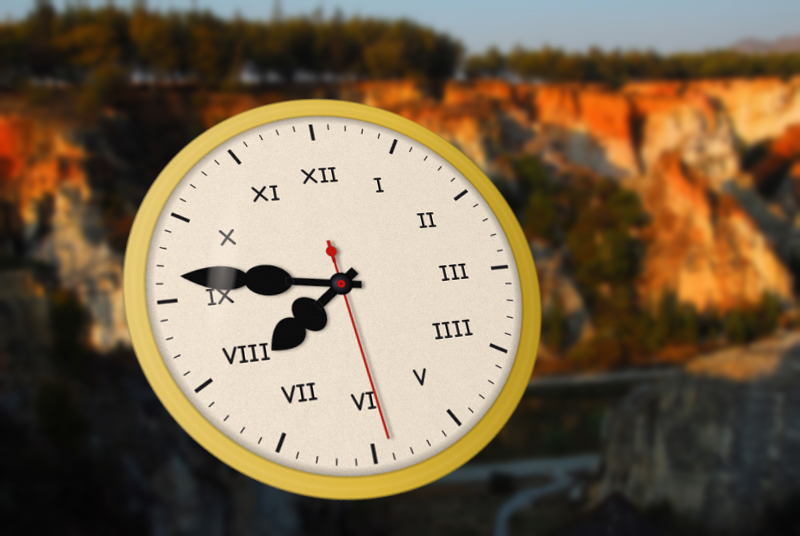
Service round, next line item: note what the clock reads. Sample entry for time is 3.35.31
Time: 7.46.29
